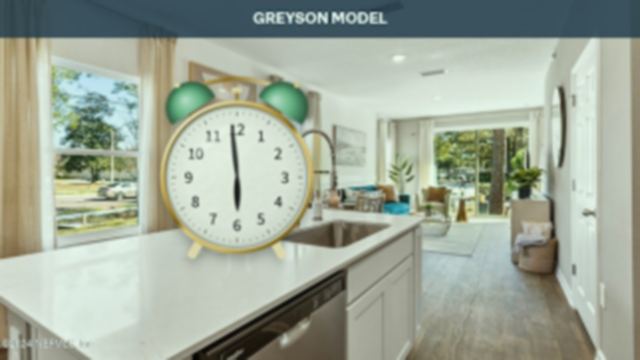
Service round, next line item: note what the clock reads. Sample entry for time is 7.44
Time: 5.59
